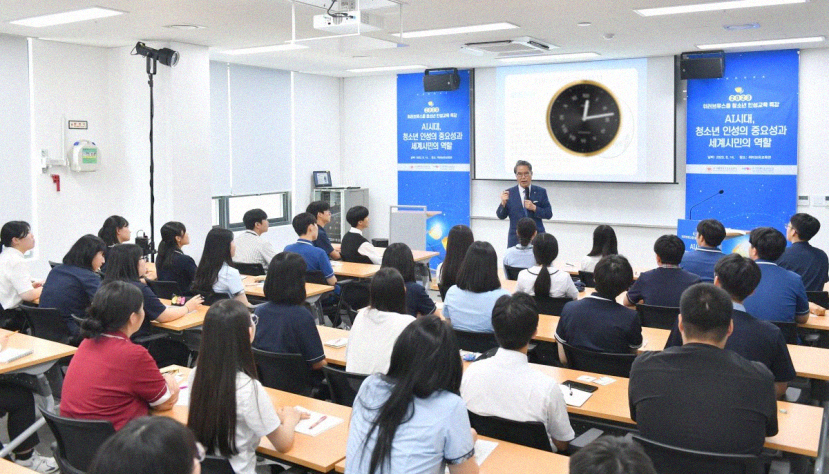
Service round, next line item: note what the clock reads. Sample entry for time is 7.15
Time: 12.13
